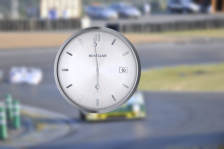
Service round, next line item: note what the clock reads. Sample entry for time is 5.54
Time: 5.59
